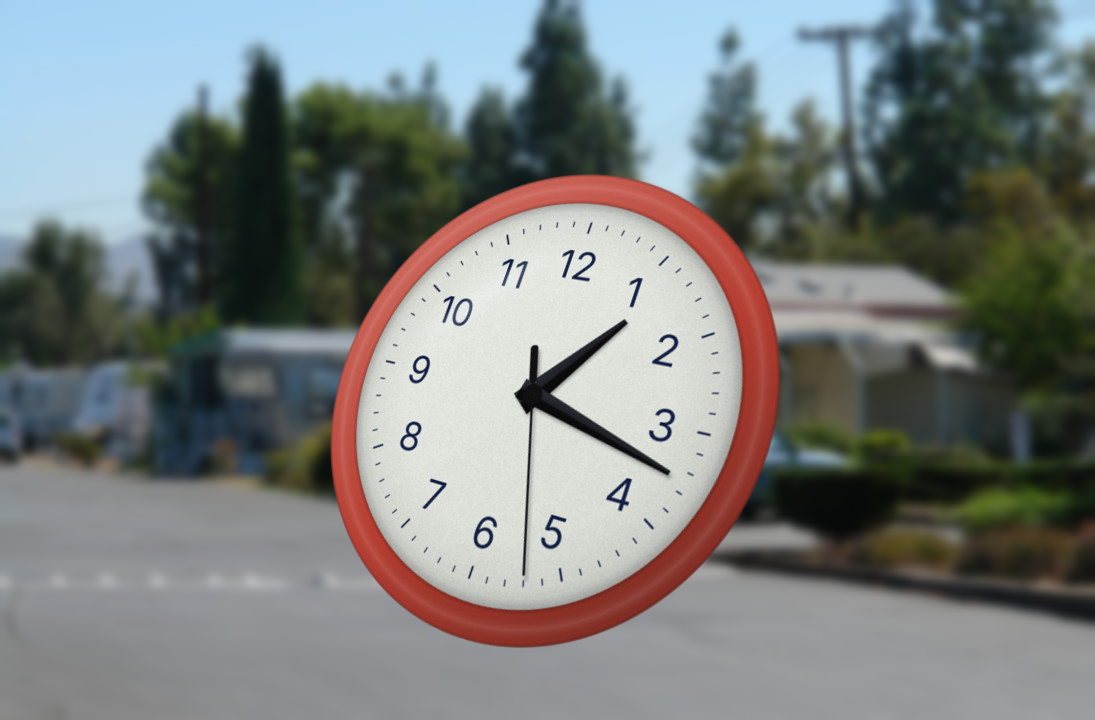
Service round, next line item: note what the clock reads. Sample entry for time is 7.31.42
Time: 1.17.27
